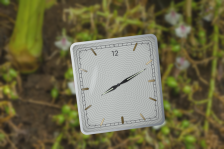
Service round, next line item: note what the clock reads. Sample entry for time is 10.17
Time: 8.11
